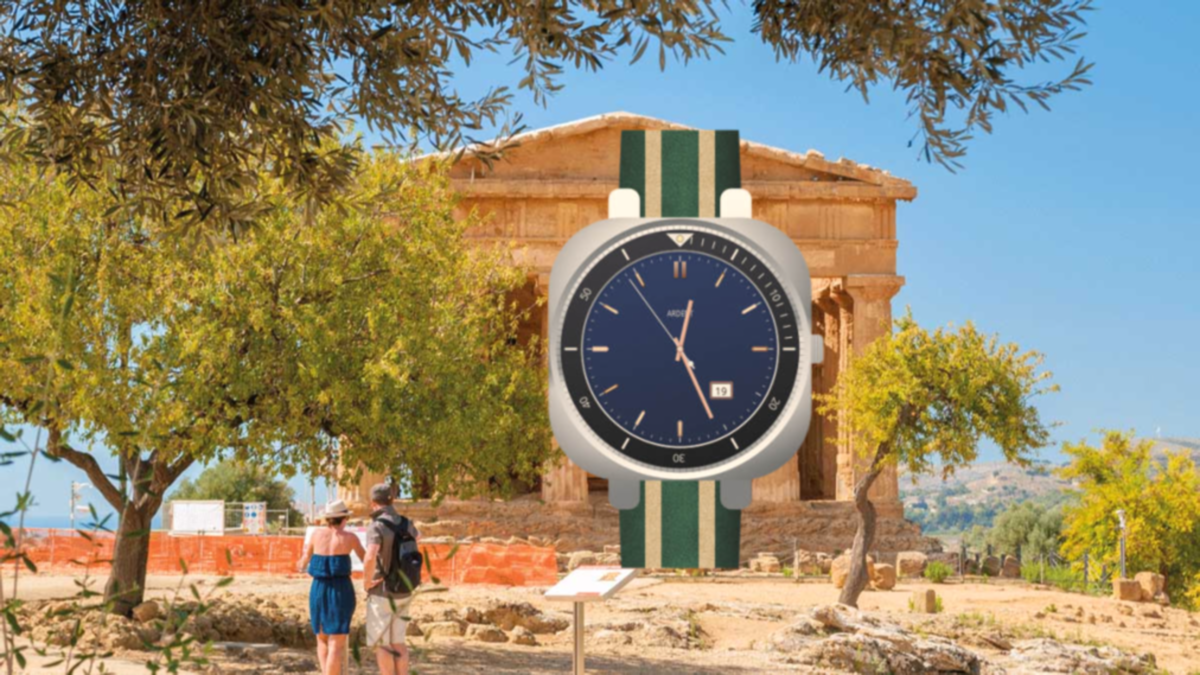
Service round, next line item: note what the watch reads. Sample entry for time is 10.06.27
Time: 12.25.54
